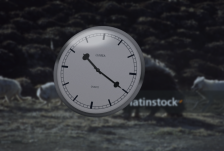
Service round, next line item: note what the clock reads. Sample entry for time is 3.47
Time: 10.20
